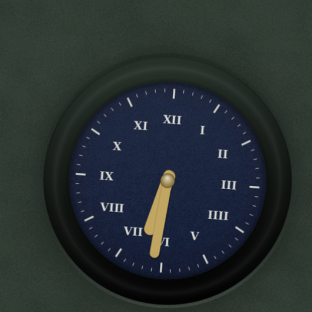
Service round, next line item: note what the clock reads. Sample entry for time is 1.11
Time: 6.31
